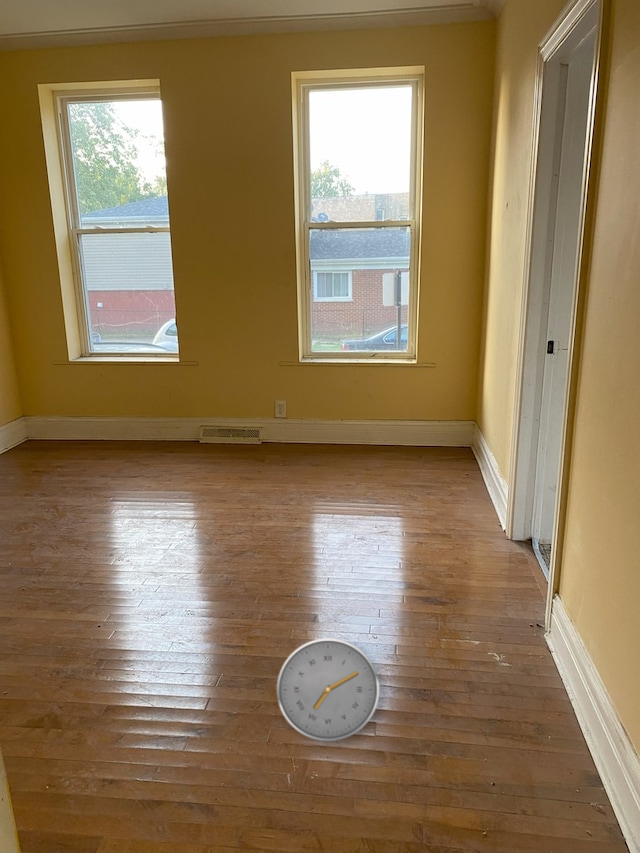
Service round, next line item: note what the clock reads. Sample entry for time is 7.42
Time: 7.10
